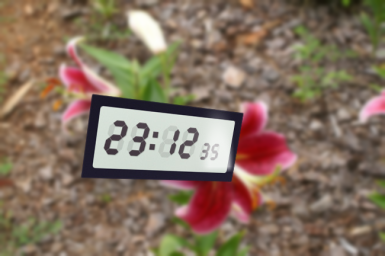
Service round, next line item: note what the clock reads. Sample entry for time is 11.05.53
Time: 23.12.35
